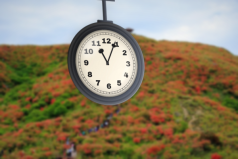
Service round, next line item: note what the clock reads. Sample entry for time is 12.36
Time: 11.04
